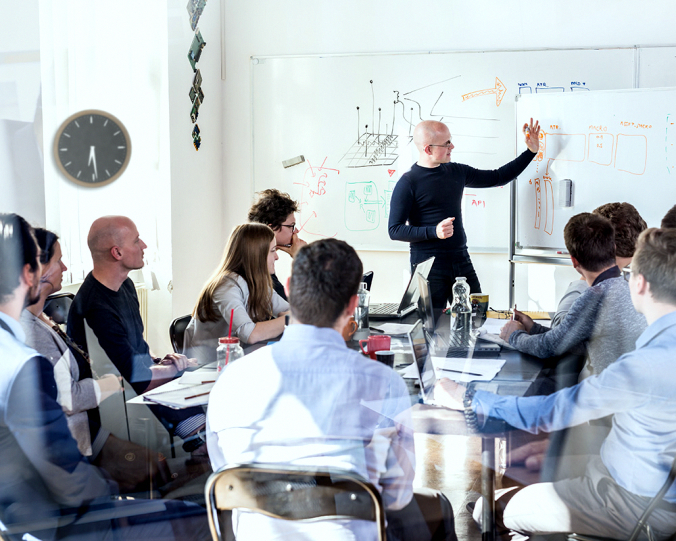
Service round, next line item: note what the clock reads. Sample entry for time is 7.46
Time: 6.29
